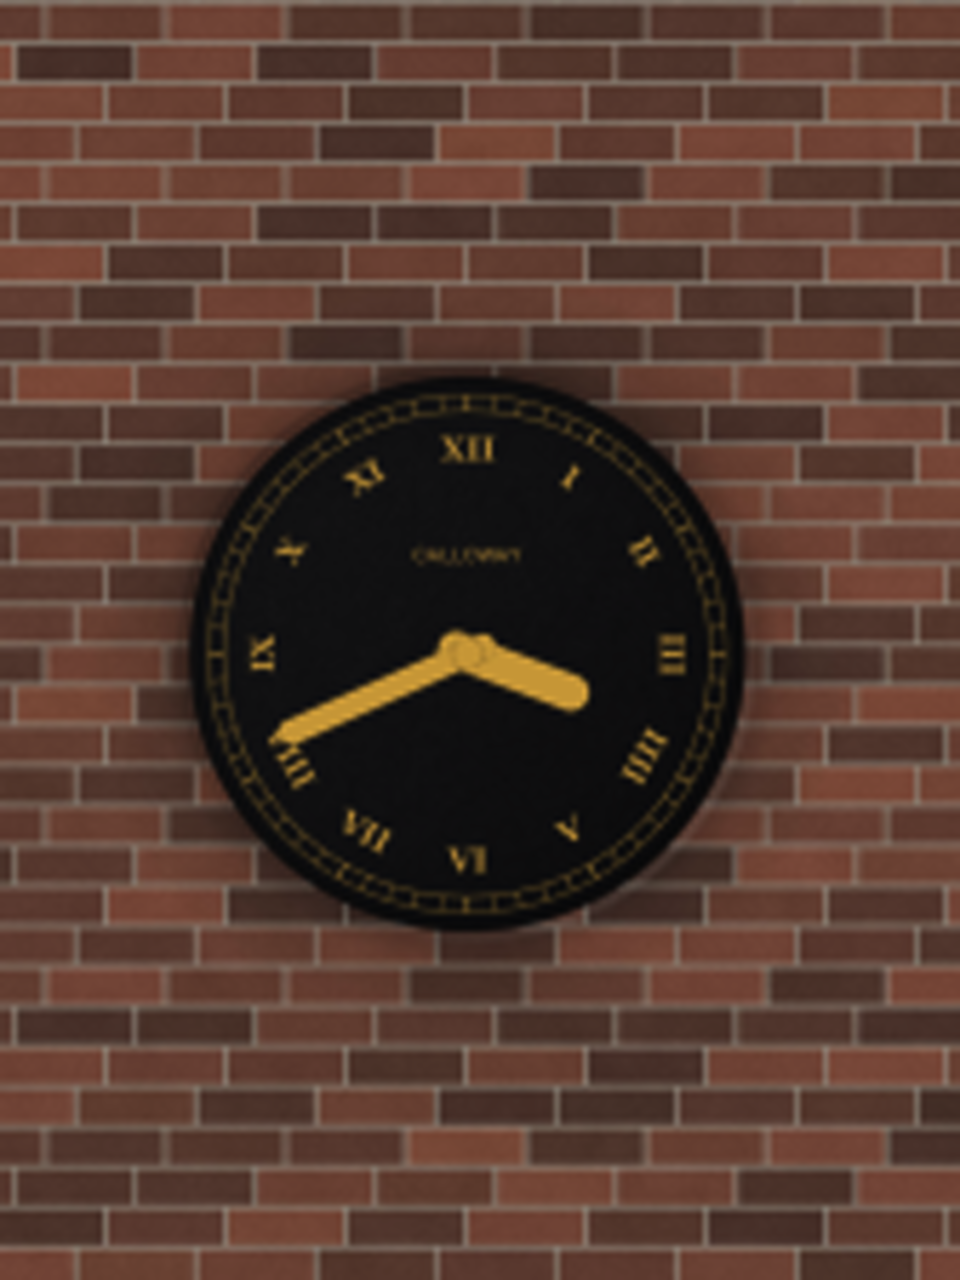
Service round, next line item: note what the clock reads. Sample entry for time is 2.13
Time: 3.41
